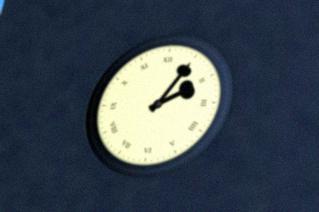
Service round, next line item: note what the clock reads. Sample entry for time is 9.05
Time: 2.05
